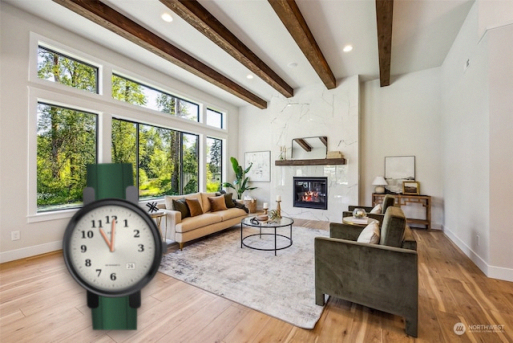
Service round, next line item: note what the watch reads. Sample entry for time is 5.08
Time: 11.01
